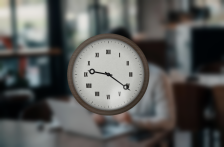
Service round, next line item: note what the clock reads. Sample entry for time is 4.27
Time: 9.21
